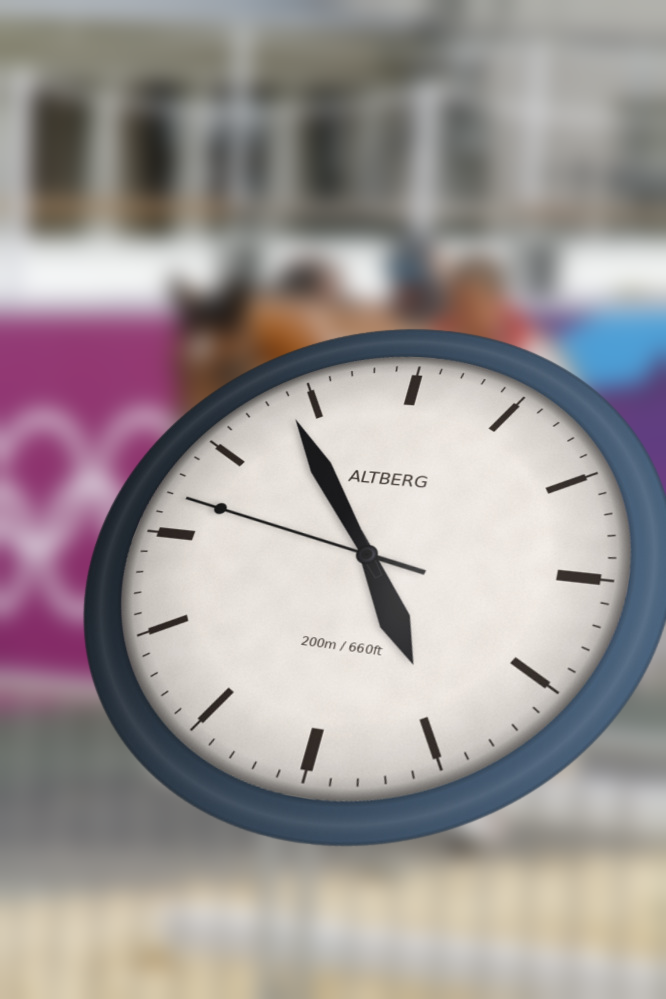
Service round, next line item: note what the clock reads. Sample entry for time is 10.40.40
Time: 4.53.47
